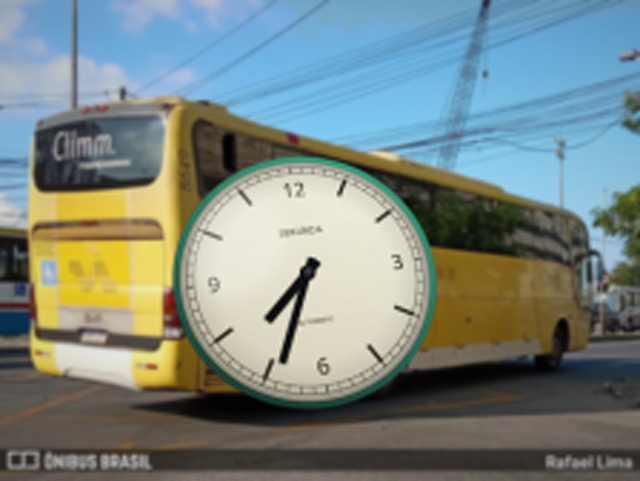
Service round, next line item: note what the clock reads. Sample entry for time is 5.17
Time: 7.34
